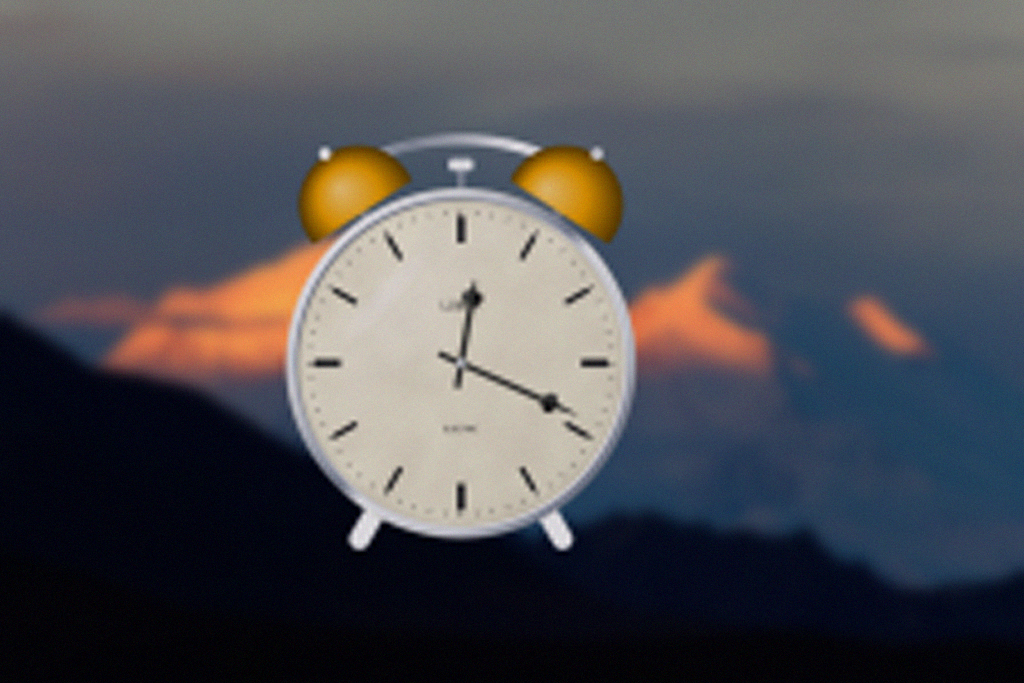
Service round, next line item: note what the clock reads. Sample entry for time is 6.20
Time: 12.19
